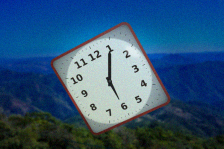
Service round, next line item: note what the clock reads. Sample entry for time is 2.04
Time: 6.05
